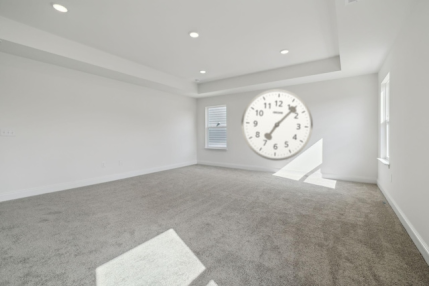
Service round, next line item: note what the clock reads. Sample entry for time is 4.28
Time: 7.07
